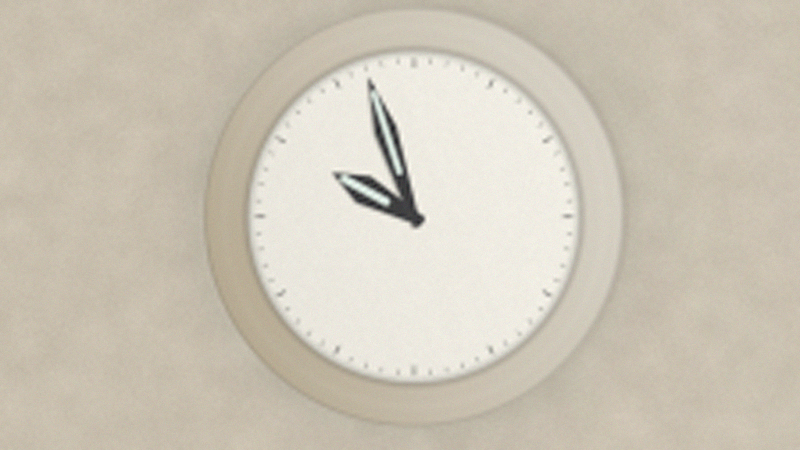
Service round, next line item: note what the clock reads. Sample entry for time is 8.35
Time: 9.57
